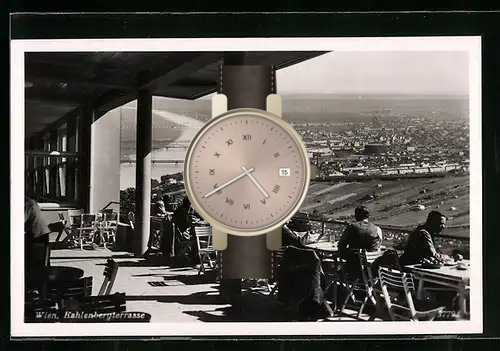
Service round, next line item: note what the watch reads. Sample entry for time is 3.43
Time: 4.40
